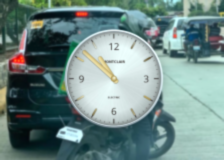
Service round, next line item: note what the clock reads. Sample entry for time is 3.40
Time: 10.52
